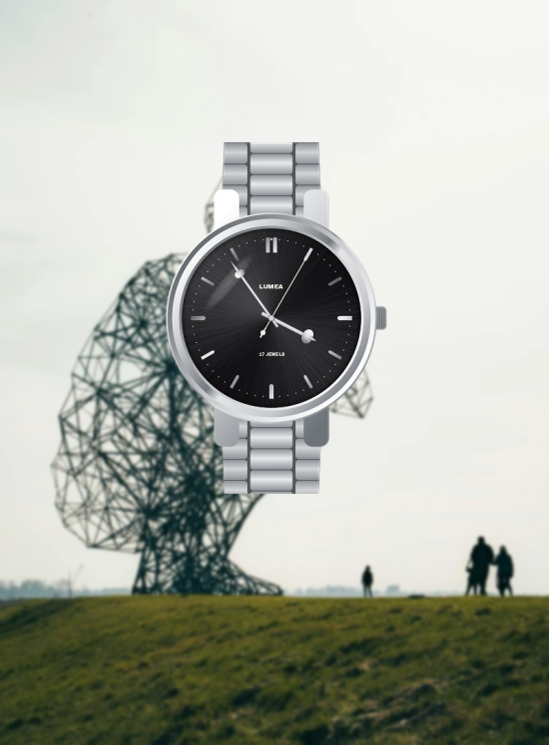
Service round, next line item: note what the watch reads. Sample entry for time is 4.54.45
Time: 3.54.05
